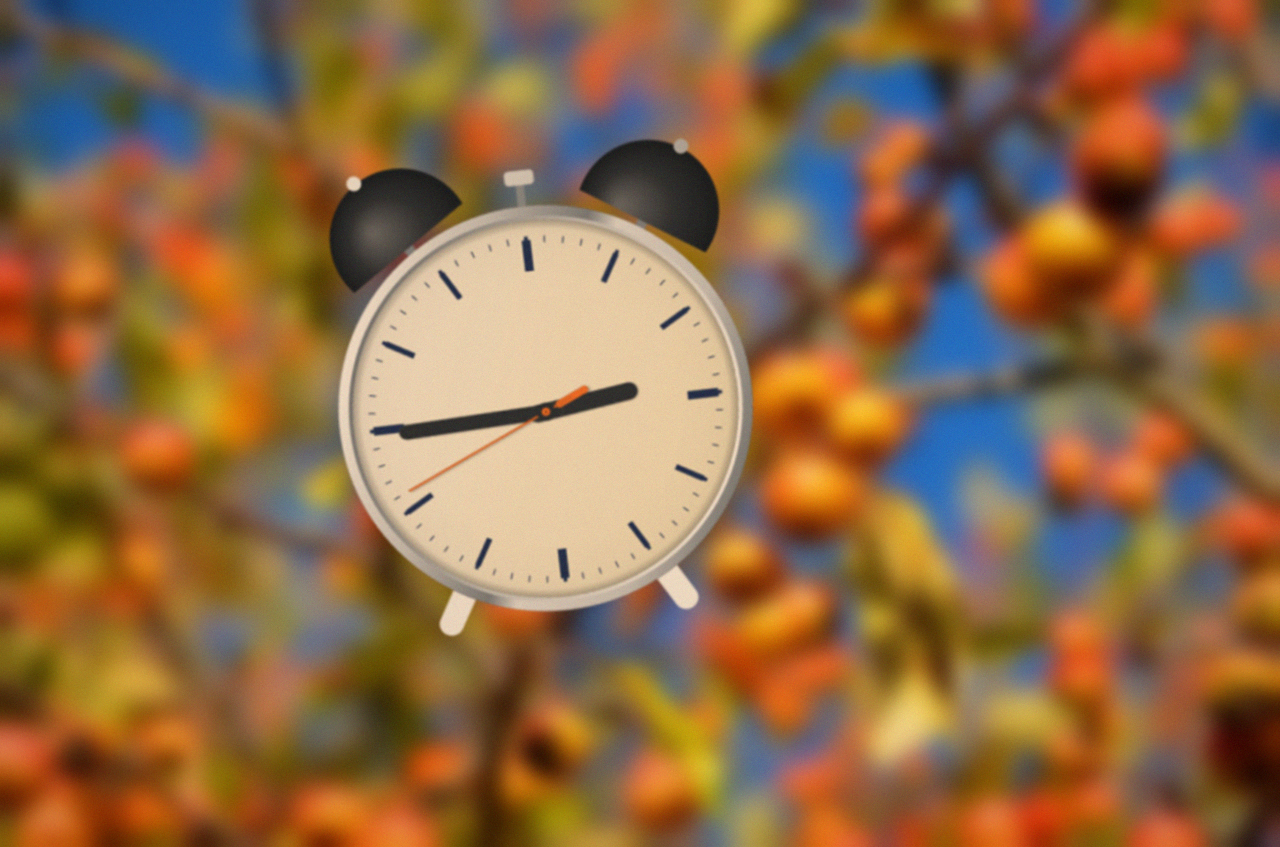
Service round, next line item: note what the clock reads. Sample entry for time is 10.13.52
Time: 2.44.41
